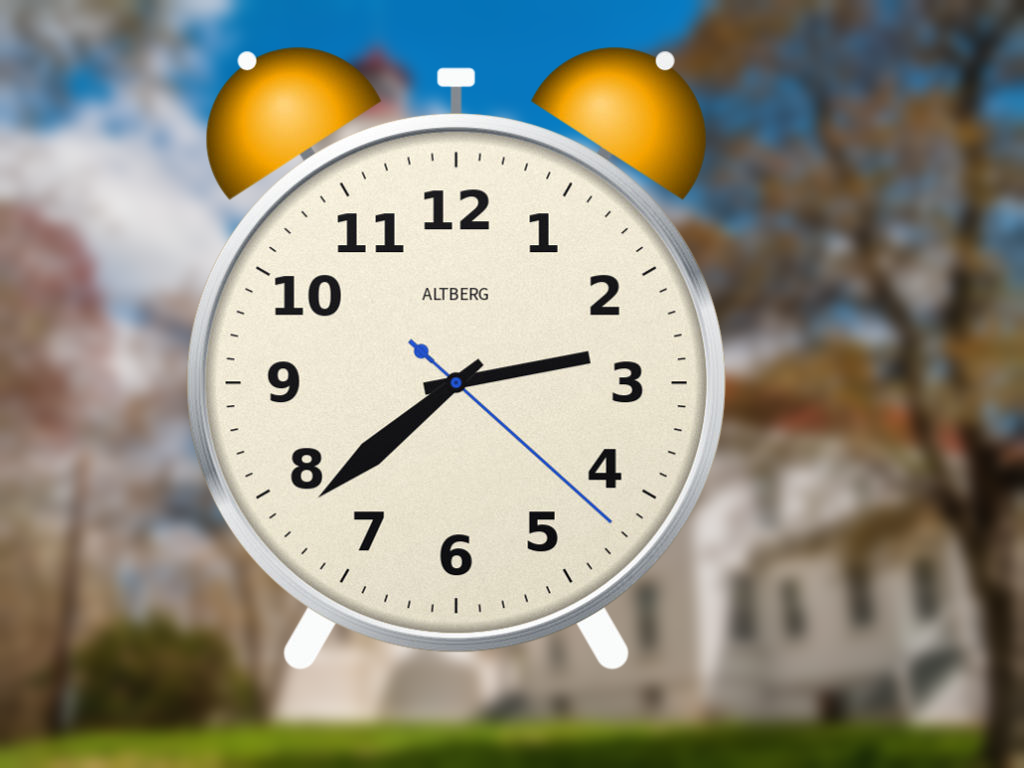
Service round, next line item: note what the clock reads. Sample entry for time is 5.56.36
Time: 2.38.22
